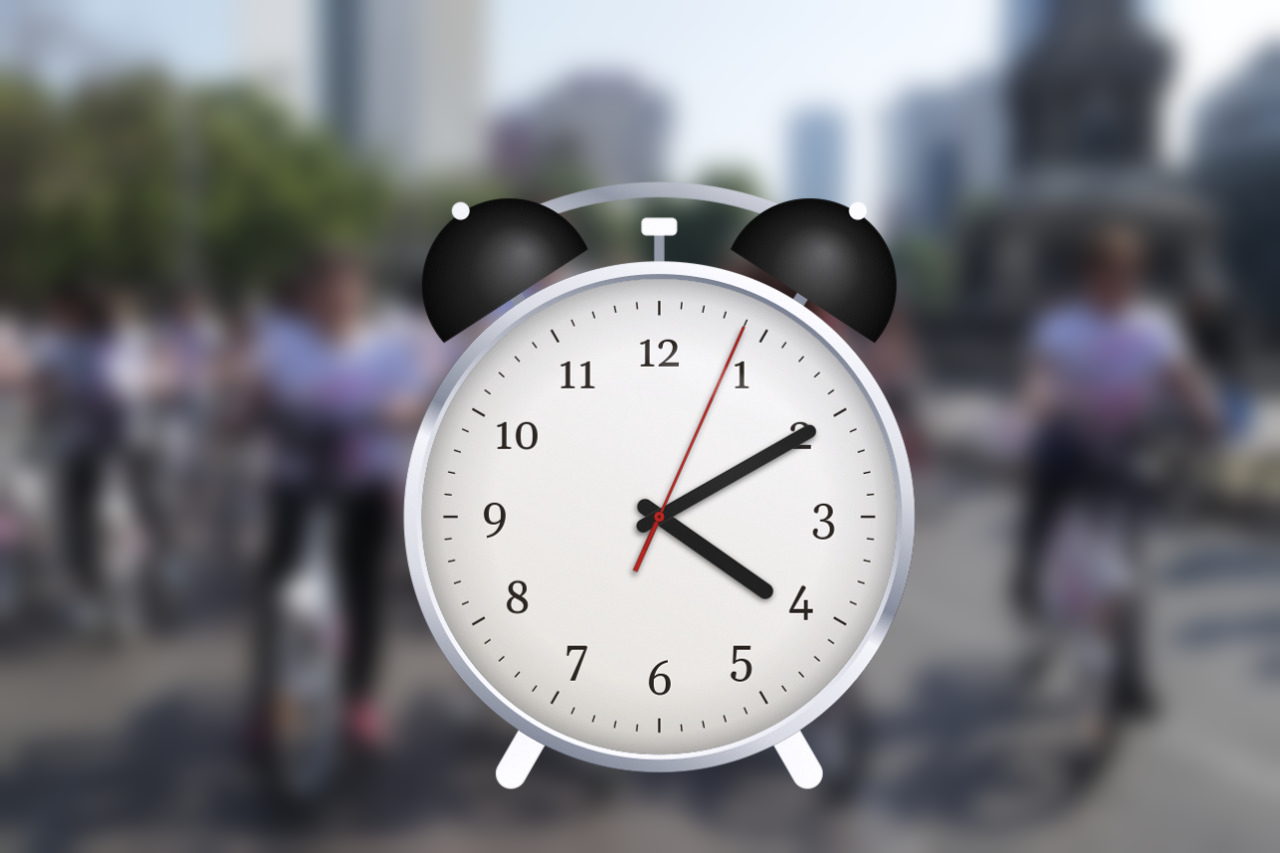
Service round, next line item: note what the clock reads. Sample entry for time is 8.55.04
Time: 4.10.04
